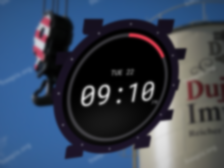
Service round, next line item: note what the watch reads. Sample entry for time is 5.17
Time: 9.10
